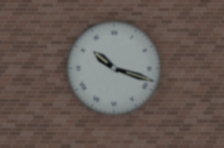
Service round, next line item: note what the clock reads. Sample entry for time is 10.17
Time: 10.18
